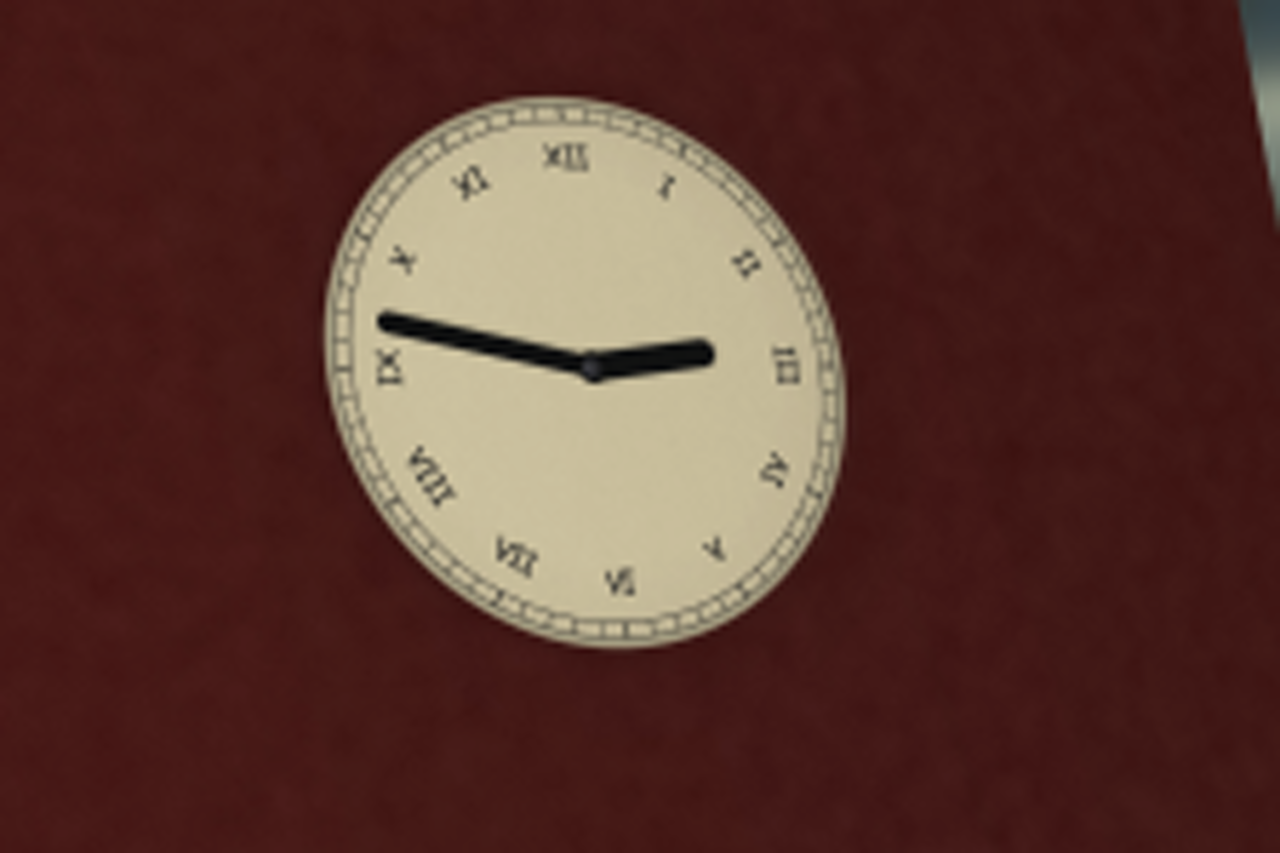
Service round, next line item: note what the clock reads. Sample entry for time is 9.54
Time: 2.47
